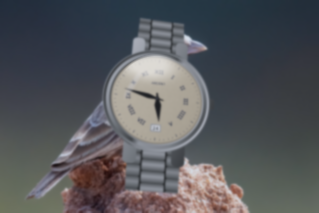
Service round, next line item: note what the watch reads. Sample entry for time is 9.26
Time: 5.47
